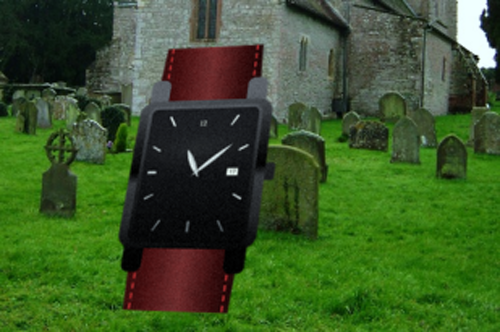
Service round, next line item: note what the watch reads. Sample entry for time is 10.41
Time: 11.08
